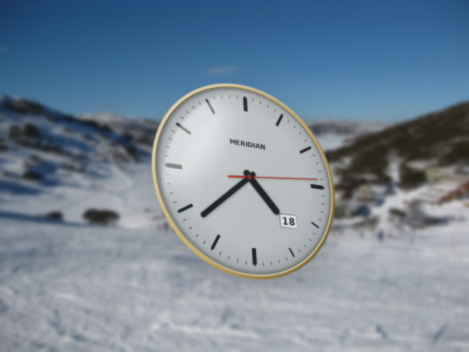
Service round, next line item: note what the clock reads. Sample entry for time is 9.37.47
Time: 4.38.14
